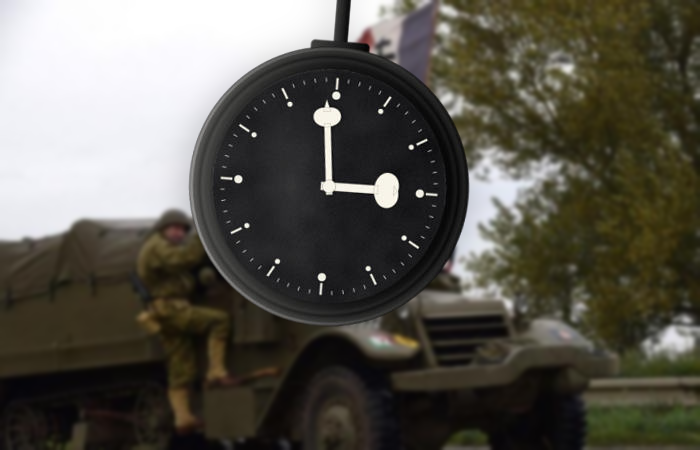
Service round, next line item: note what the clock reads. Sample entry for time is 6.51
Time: 2.59
